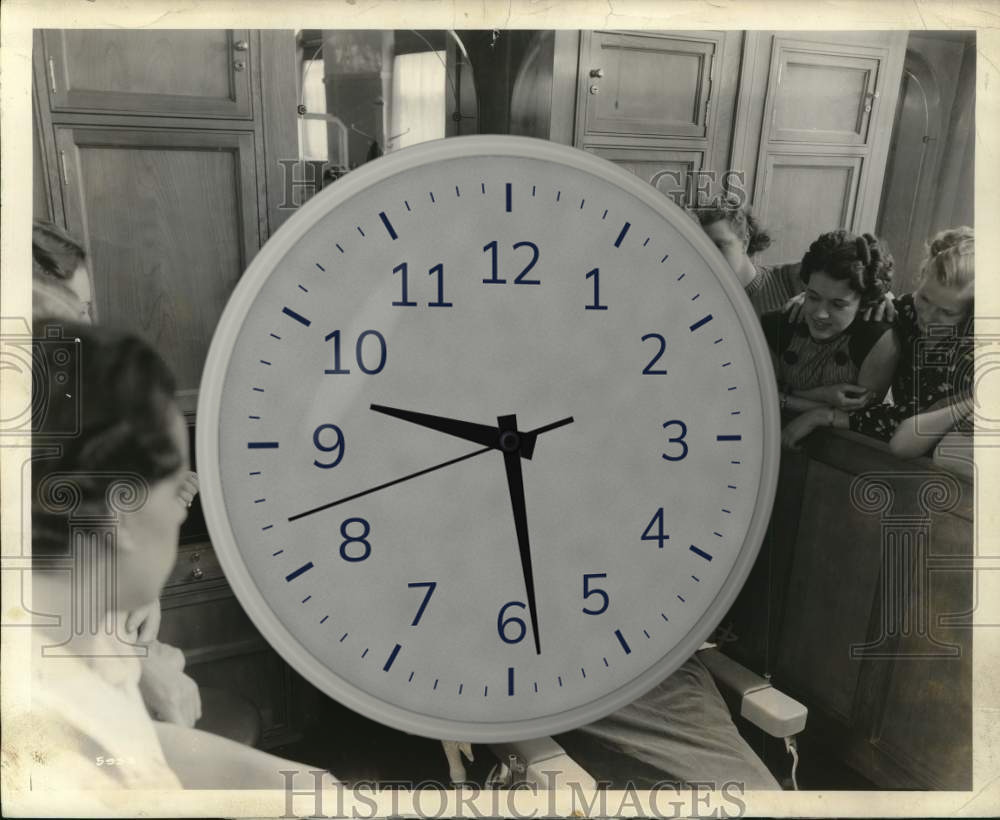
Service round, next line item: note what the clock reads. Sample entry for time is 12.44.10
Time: 9.28.42
